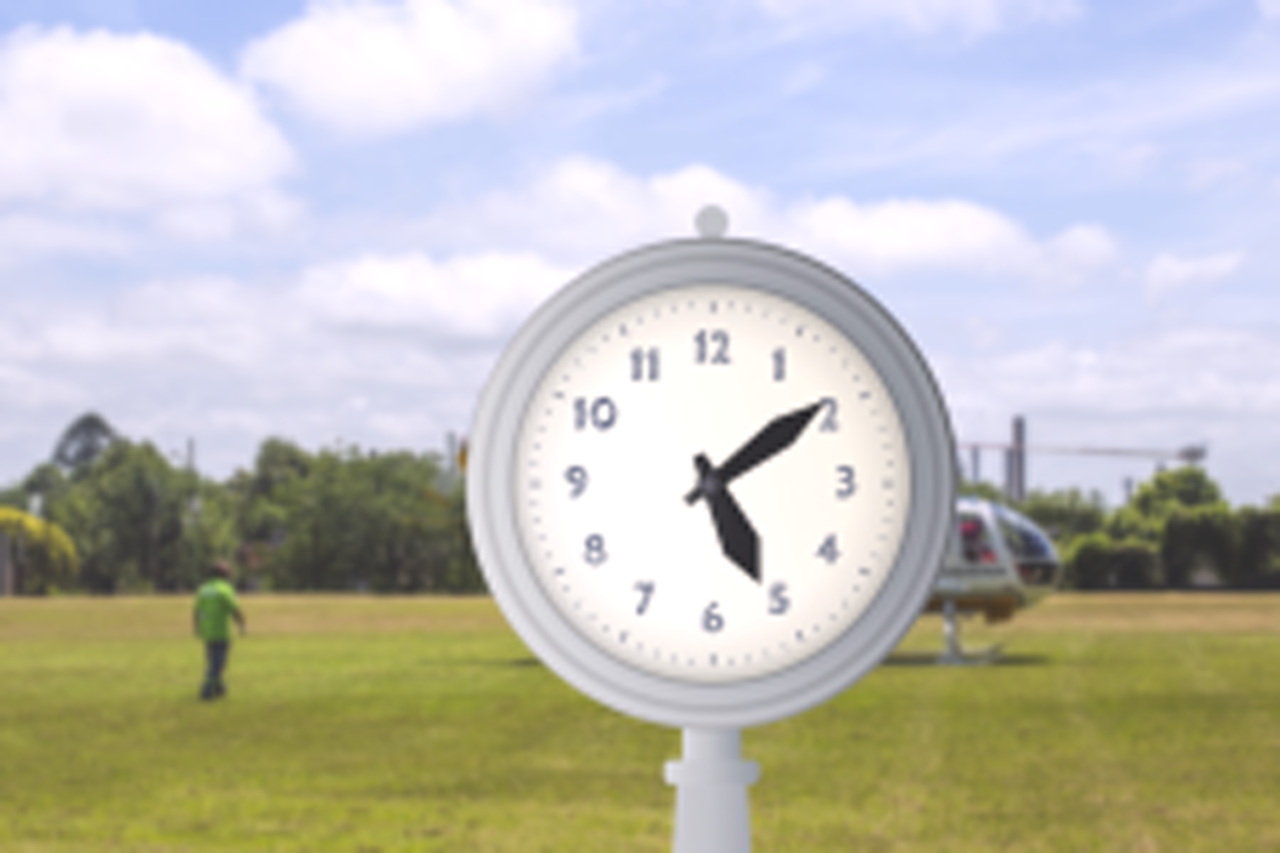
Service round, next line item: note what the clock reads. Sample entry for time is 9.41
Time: 5.09
